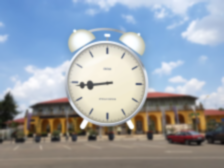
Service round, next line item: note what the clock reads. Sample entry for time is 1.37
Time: 8.44
